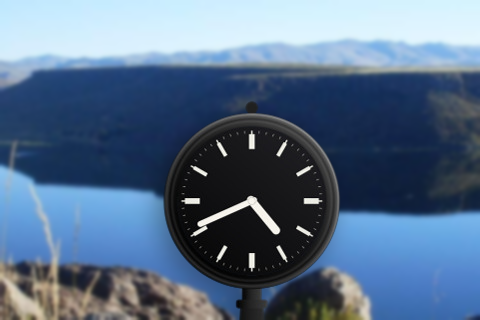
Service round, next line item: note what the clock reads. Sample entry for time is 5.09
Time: 4.41
